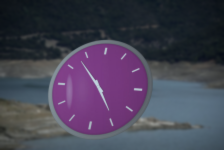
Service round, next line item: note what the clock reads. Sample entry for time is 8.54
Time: 4.53
